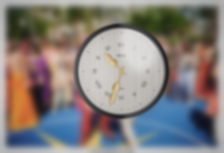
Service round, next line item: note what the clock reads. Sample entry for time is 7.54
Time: 10.33
